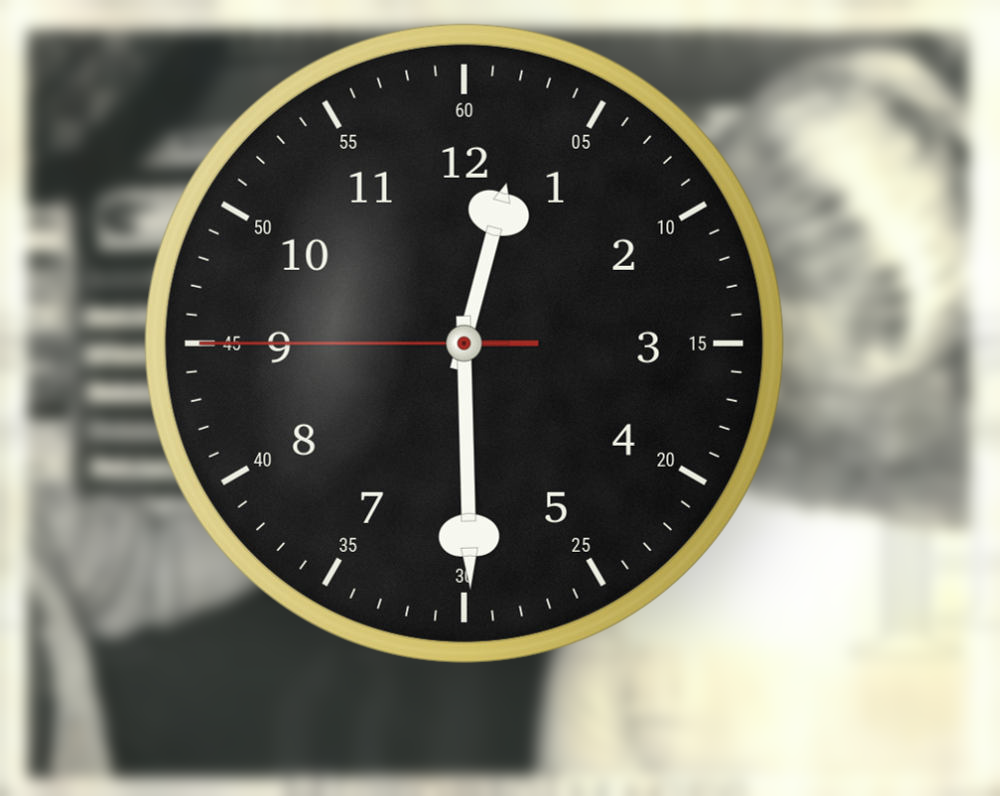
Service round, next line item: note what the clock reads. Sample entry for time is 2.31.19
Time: 12.29.45
